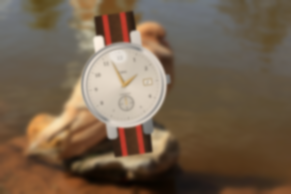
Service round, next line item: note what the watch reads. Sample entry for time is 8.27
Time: 1.57
